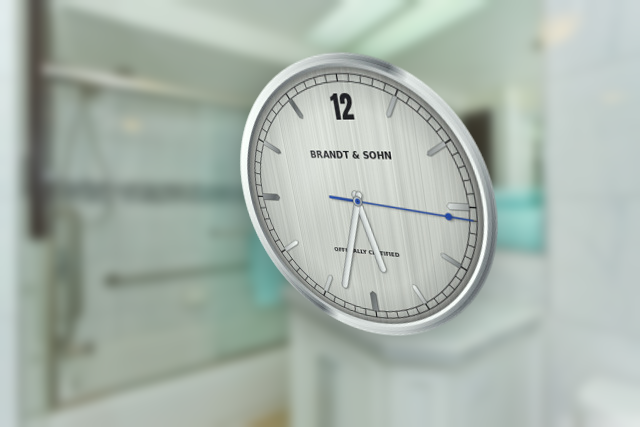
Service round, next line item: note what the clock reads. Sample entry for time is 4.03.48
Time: 5.33.16
